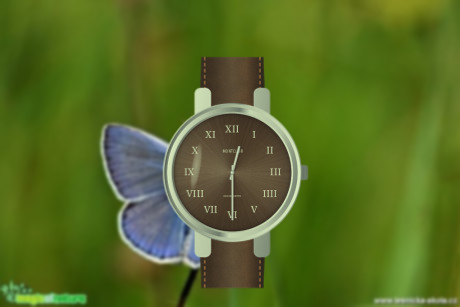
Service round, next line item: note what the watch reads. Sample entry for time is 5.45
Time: 12.30
